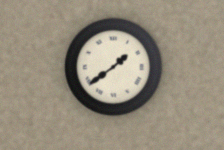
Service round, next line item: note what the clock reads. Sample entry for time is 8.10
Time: 1.39
